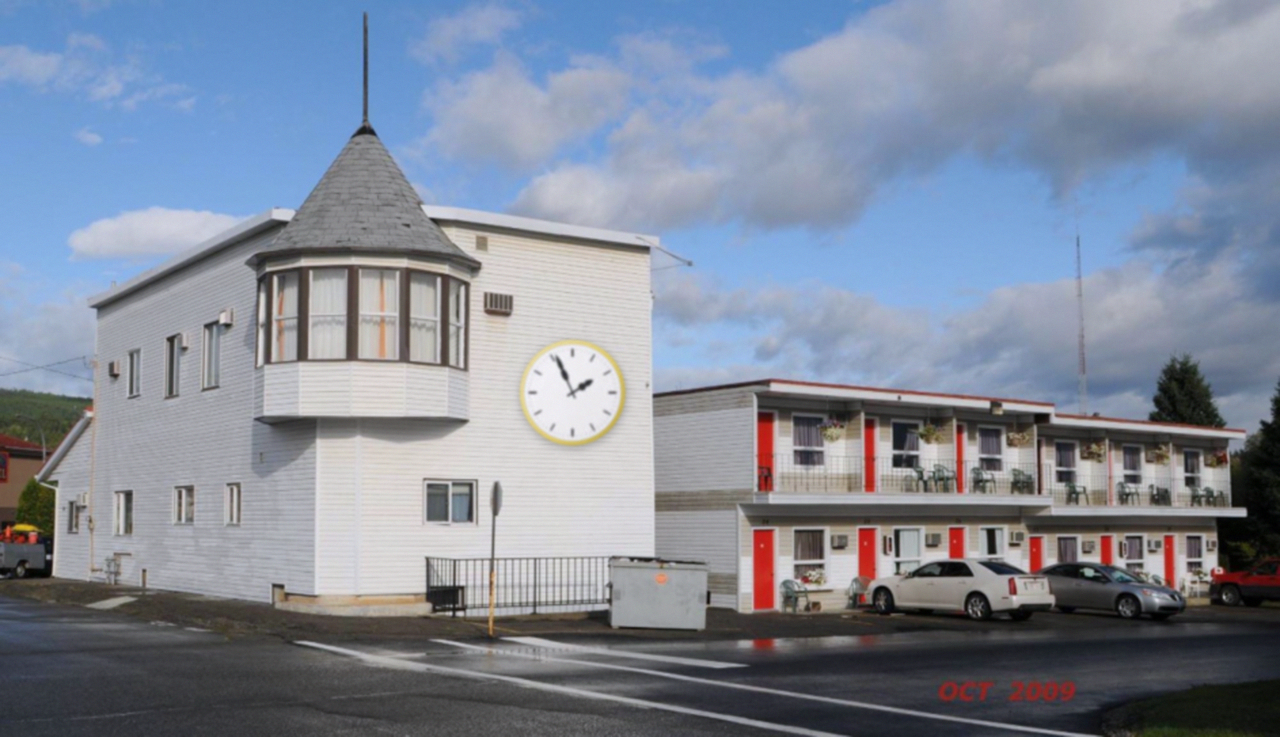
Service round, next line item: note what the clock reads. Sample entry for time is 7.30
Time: 1.56
